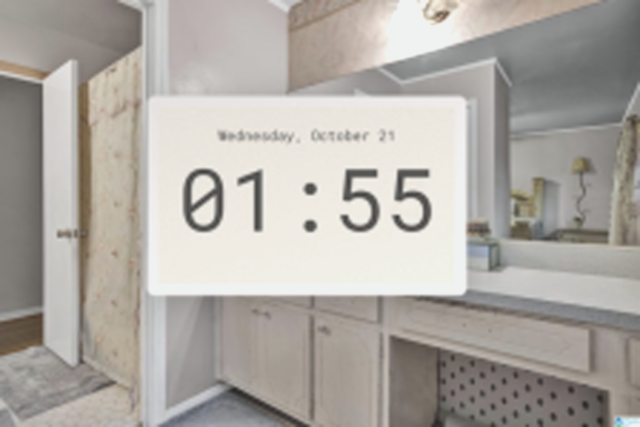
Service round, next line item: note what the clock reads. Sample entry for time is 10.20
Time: 1.55
